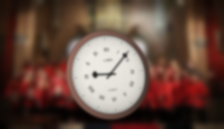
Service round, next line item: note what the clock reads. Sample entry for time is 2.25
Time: 9.08
